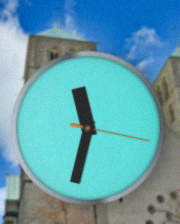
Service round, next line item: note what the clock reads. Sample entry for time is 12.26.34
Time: 11.32.17
